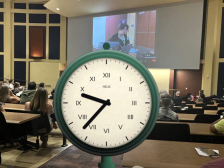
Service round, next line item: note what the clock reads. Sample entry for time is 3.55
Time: 9.37
